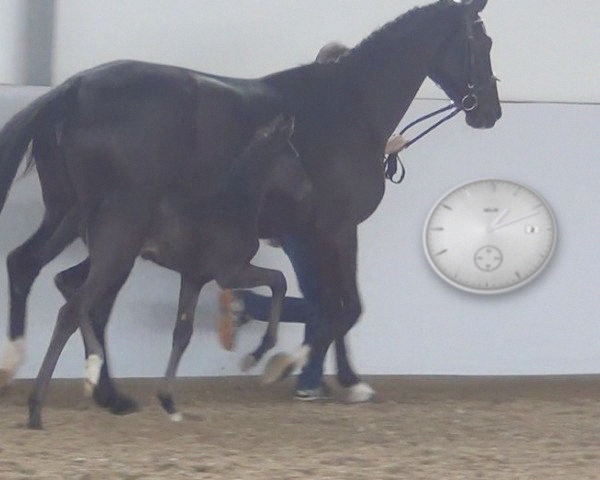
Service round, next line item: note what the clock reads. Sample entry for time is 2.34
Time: 1.11
